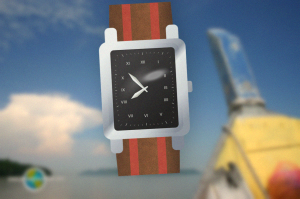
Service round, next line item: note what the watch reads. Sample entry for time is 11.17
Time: 7.53
